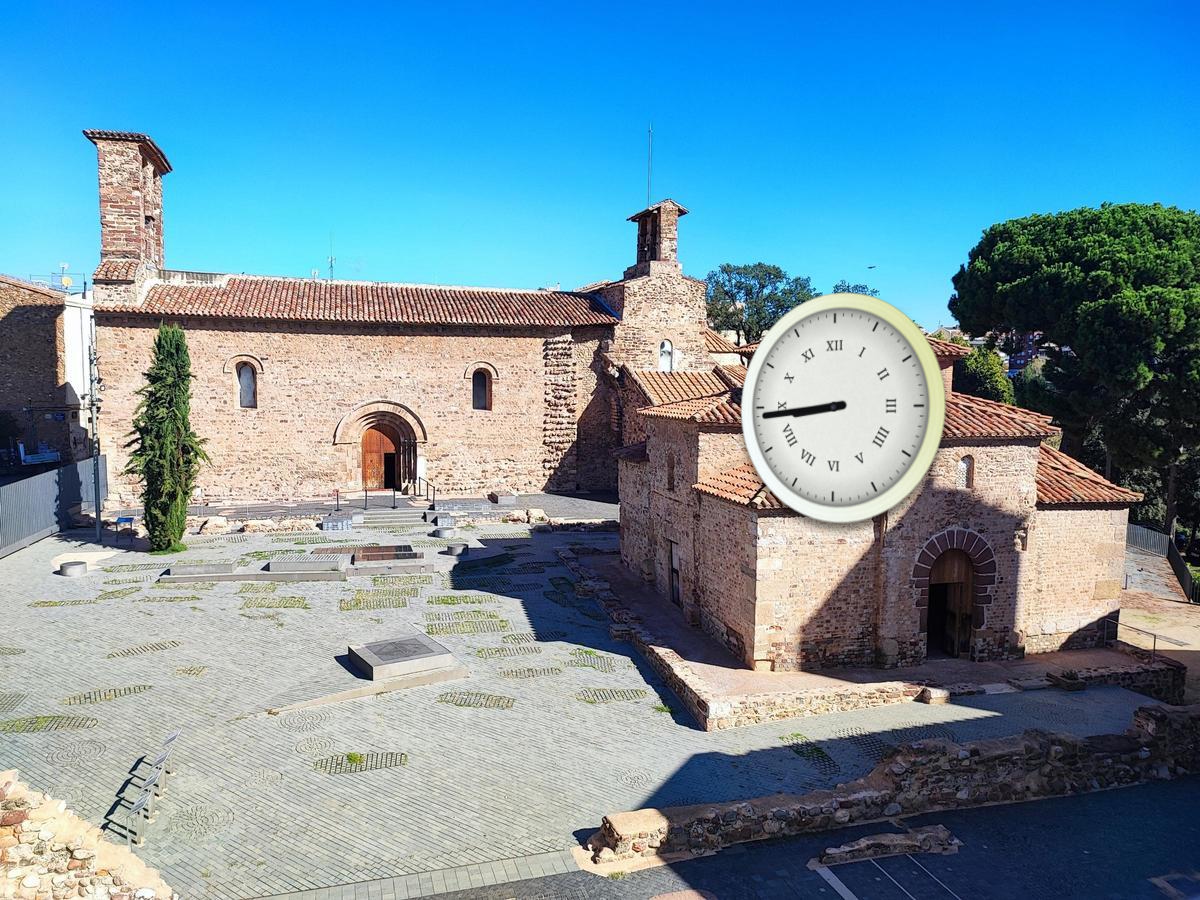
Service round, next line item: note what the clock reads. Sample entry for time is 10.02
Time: 8.44
